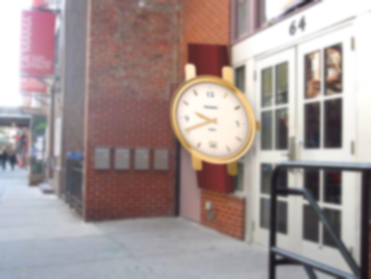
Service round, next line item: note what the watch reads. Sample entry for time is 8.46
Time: 9.41
